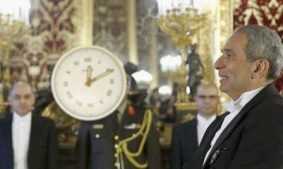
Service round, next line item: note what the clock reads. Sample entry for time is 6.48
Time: 12.11
